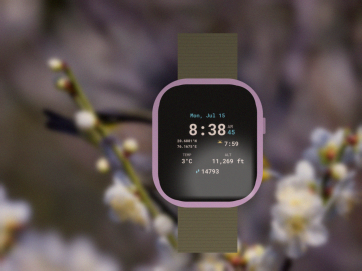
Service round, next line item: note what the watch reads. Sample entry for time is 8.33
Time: 8.38
